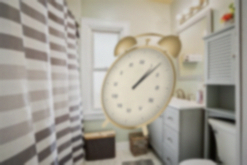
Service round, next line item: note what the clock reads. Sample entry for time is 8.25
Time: 1.07
